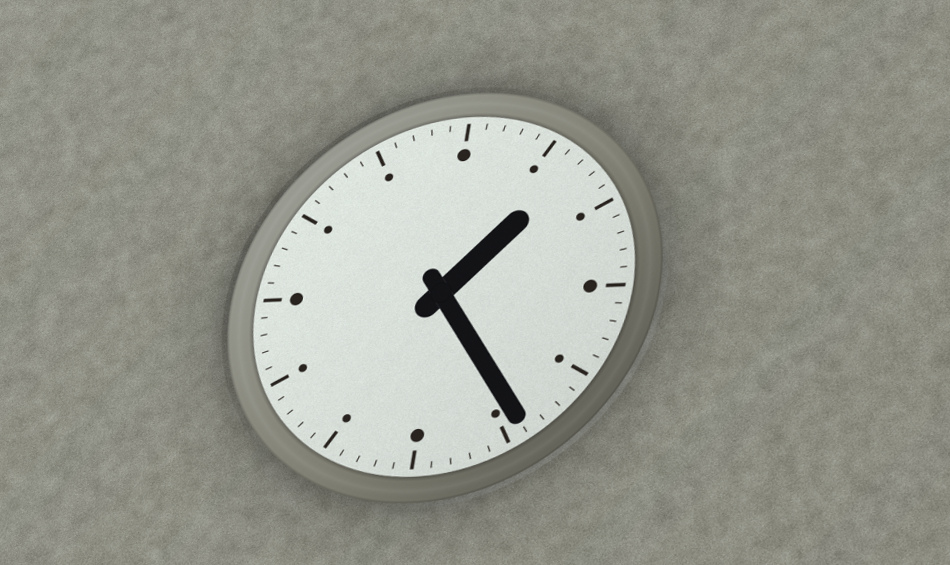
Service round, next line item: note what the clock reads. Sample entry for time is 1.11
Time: 1.24
